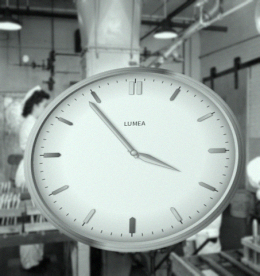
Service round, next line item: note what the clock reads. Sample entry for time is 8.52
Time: 3.54
